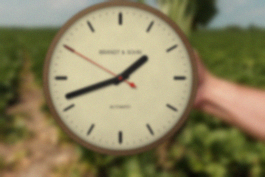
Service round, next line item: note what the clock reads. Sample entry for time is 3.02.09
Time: 1.41.50
